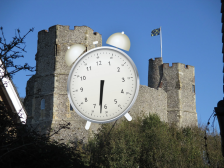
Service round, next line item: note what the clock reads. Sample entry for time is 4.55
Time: 6.32
